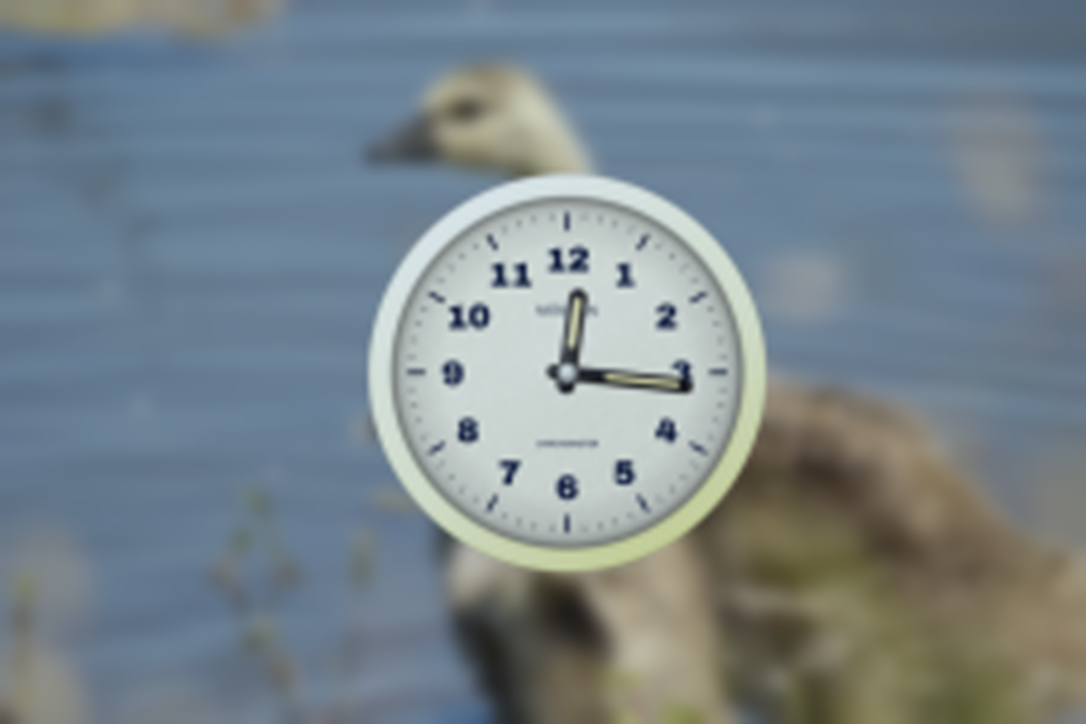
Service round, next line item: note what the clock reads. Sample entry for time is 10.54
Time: 12.16
